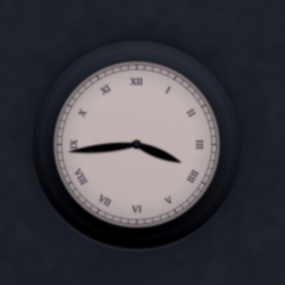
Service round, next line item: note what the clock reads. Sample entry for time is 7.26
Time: 3.44
